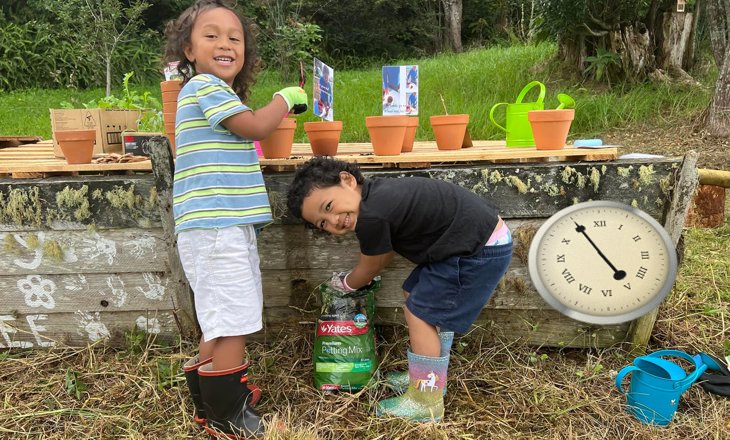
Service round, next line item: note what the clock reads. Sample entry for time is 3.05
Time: 4.55
